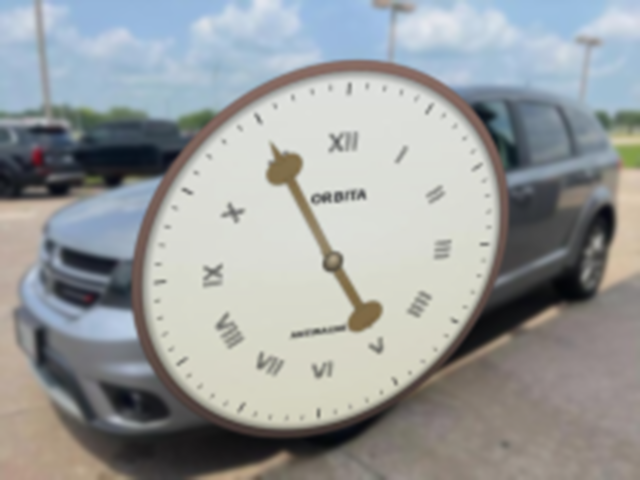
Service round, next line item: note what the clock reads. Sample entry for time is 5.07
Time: 4.55
